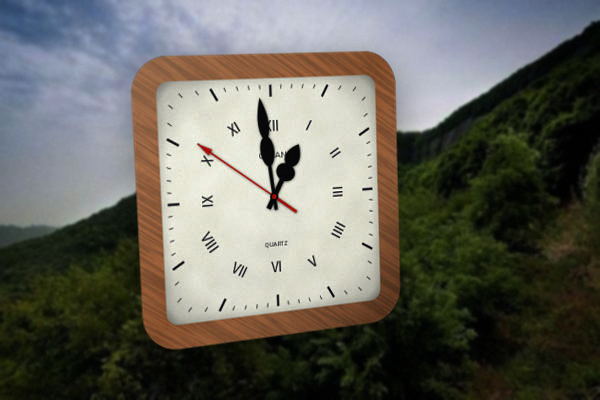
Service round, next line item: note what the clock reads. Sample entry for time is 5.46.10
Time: 12.58.51
